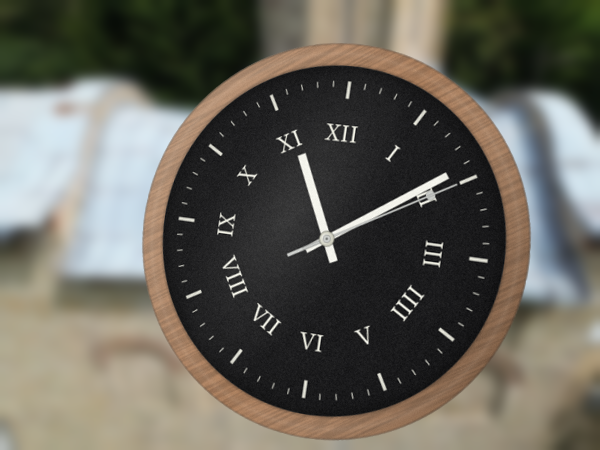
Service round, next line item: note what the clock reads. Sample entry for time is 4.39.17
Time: 11.09.10
